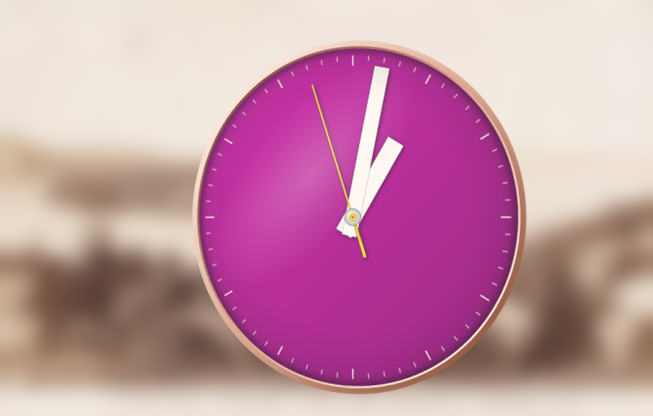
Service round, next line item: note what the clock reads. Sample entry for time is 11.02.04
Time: 1.01.57
